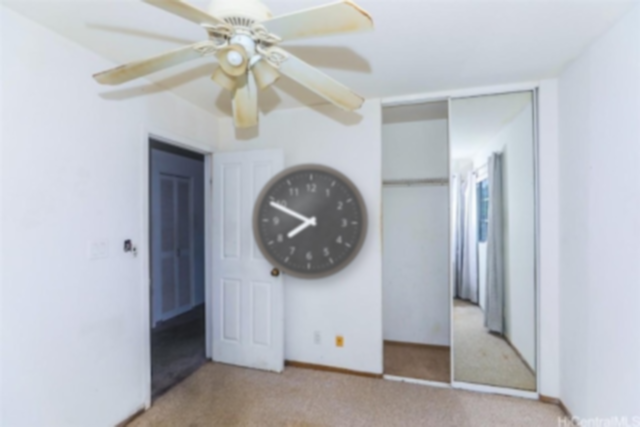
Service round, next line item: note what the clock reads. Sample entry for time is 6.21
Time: 7.49
